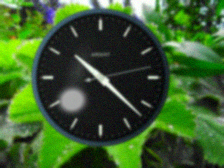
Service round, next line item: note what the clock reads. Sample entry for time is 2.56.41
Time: 10.22.13
